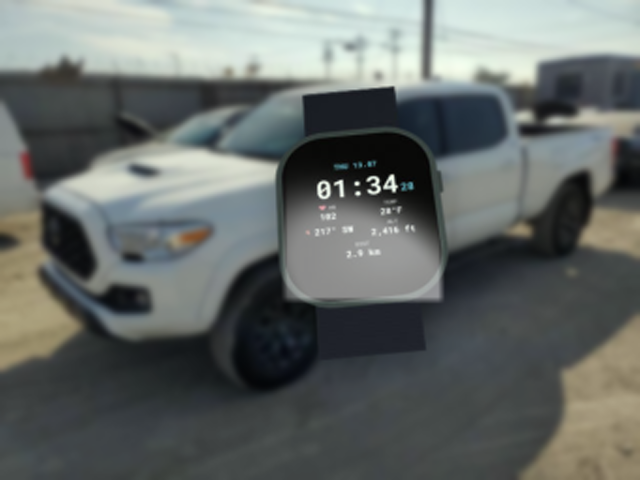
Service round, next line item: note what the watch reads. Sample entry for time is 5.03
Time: 1.34
